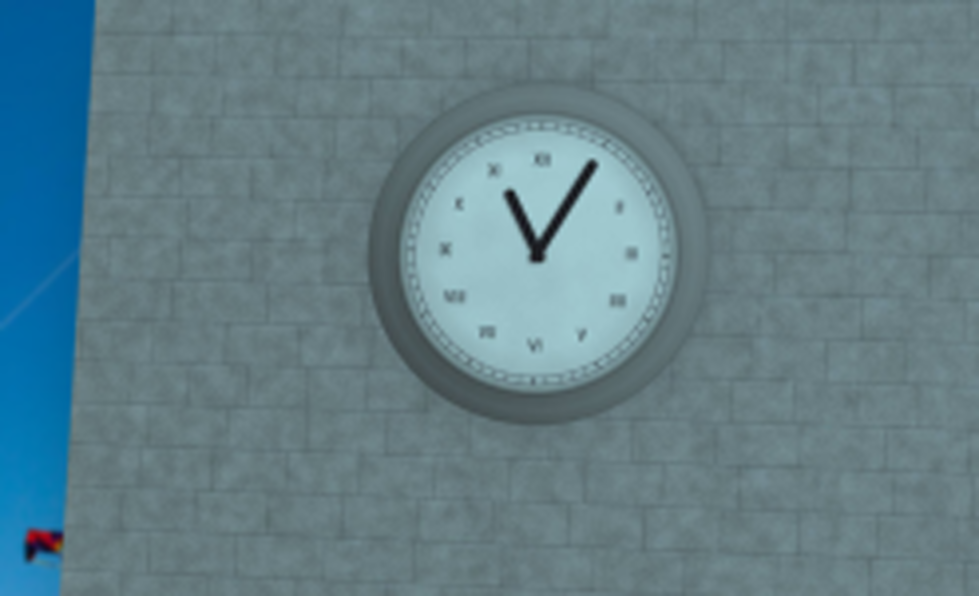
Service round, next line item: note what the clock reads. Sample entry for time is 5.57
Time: 11.05
